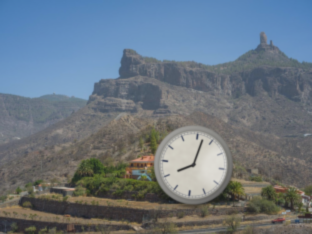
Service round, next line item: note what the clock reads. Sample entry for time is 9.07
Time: 8.02
